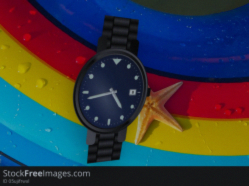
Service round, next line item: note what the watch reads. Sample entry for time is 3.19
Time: 4.43
